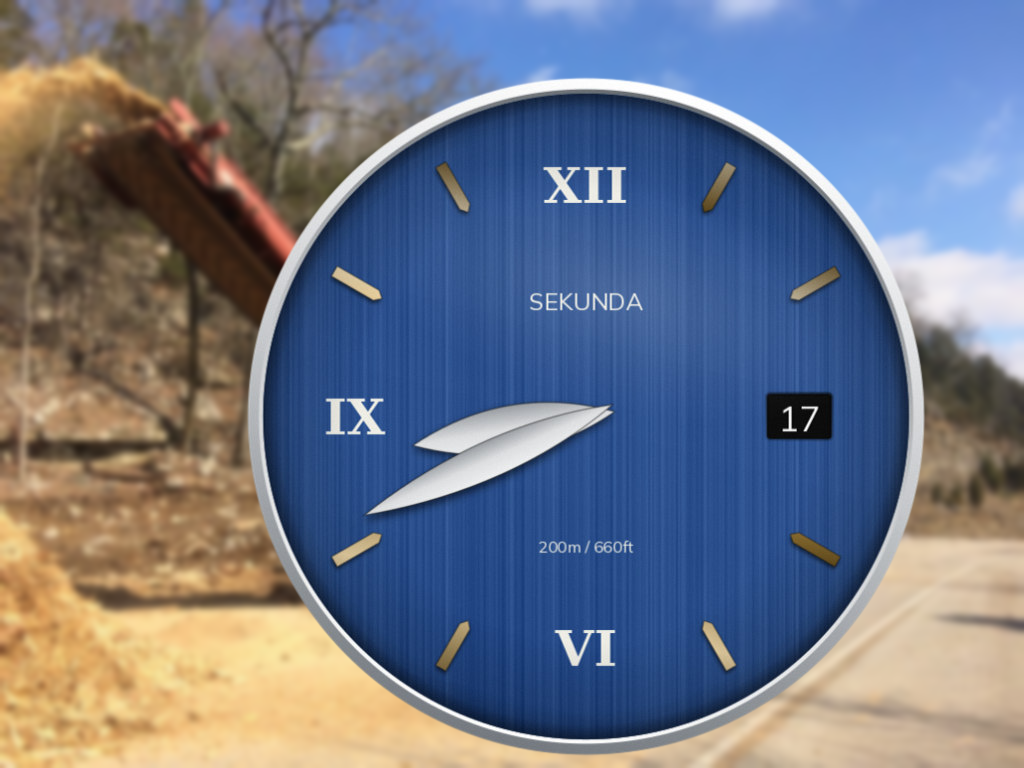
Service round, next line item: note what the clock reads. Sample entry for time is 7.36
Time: 8.41
